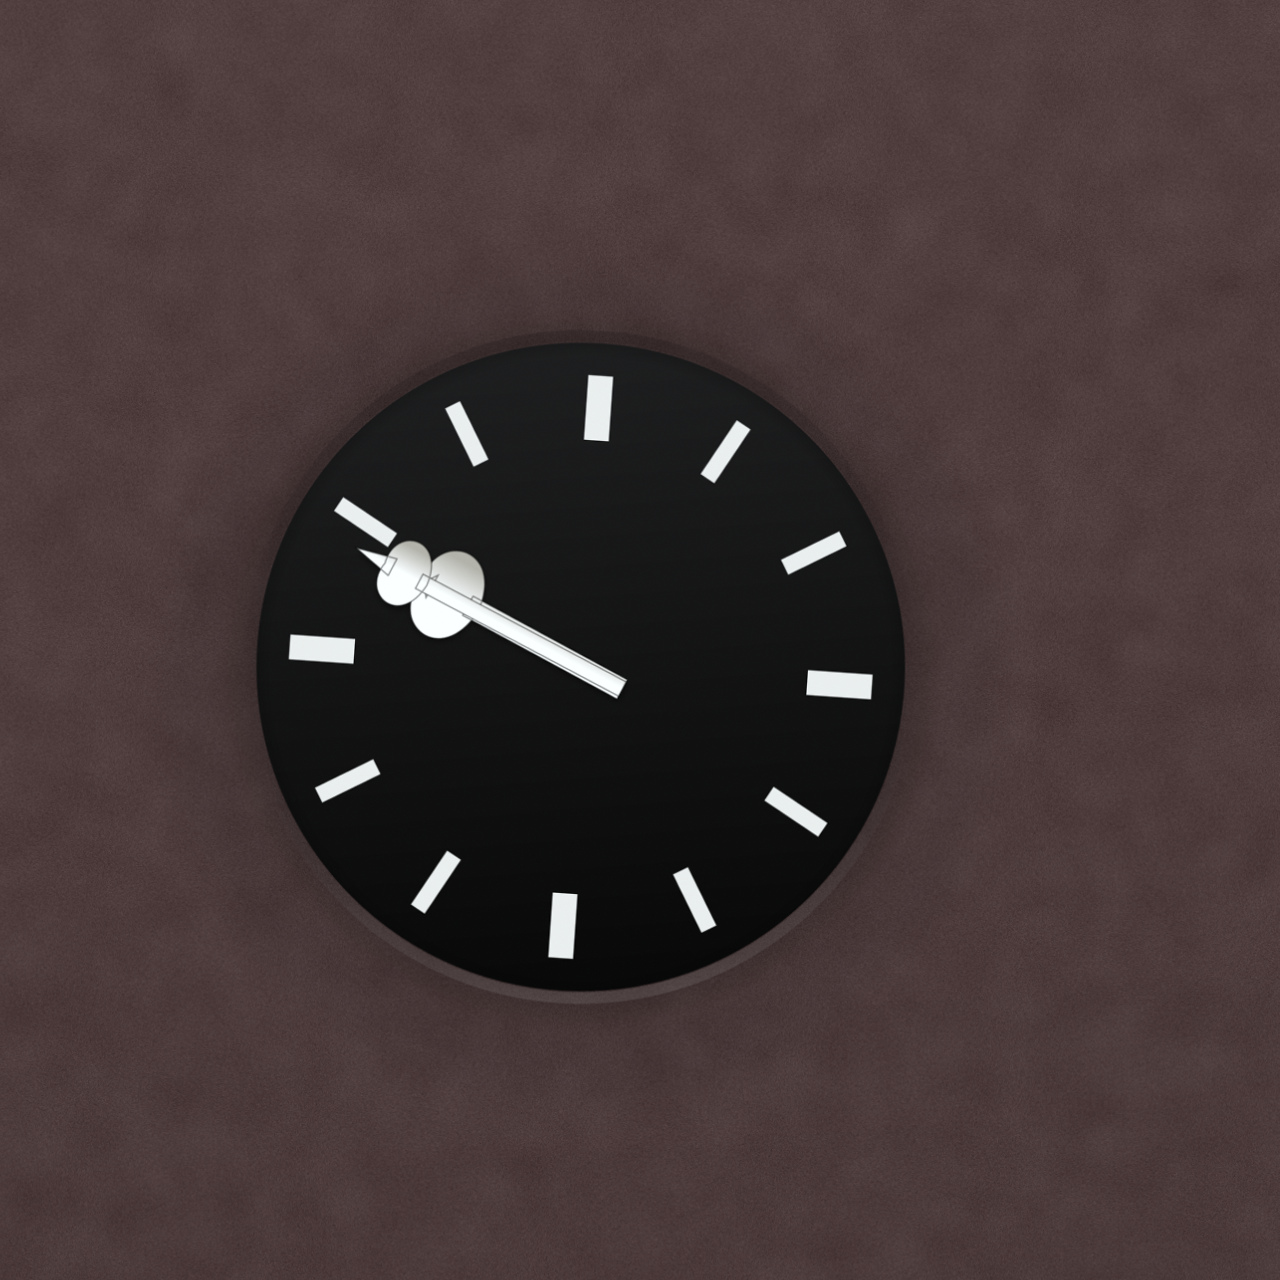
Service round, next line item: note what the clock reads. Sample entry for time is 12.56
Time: 9.49
